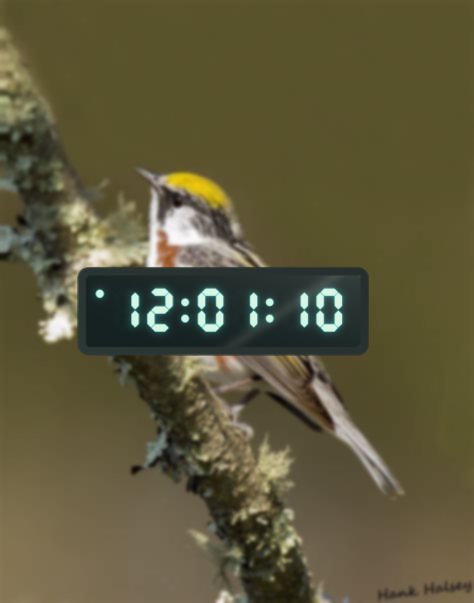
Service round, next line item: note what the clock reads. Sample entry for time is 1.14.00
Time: 12.01.10
